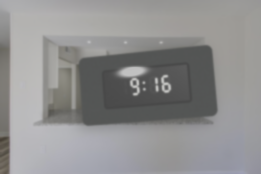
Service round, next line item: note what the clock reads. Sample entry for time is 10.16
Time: 9.16
